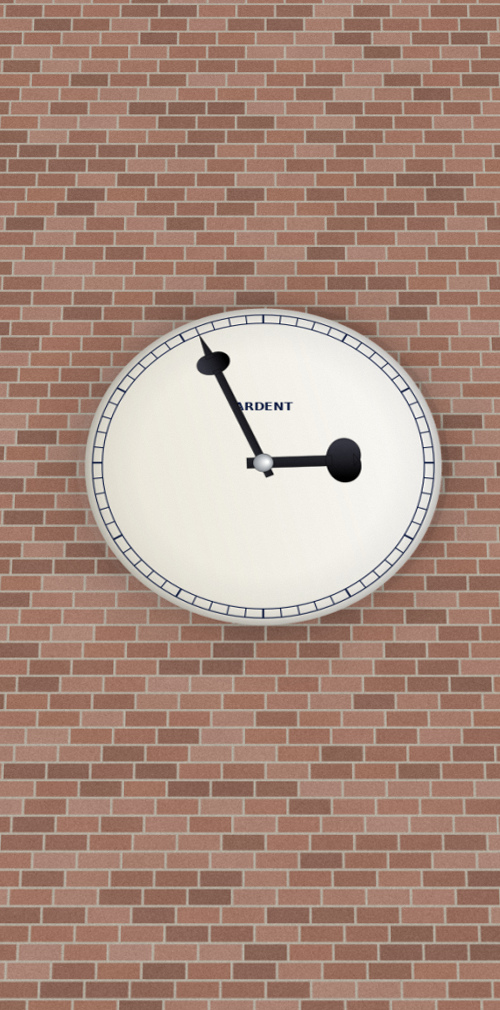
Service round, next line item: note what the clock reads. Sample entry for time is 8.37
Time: 2.56
